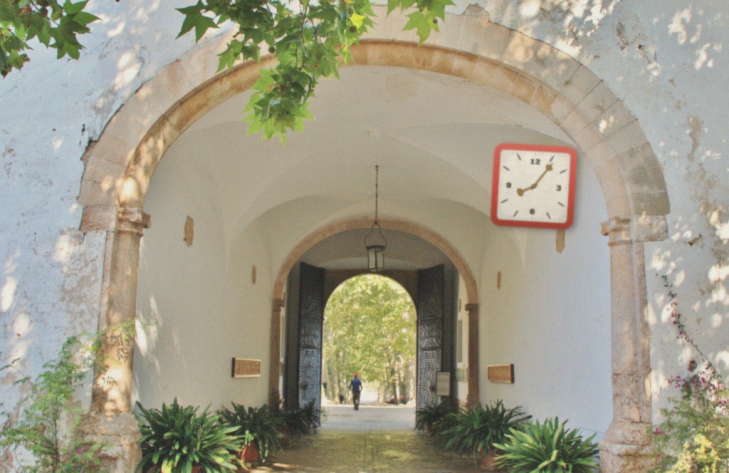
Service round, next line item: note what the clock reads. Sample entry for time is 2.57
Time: 8.06
